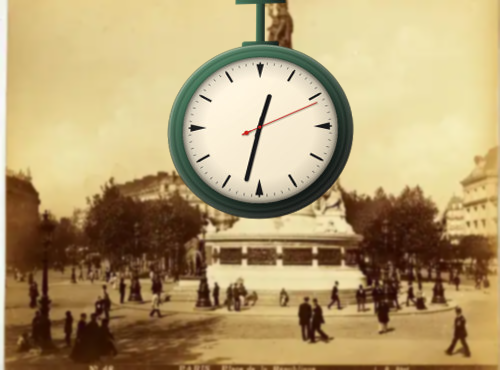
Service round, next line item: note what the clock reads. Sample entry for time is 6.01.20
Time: 12.32.11
